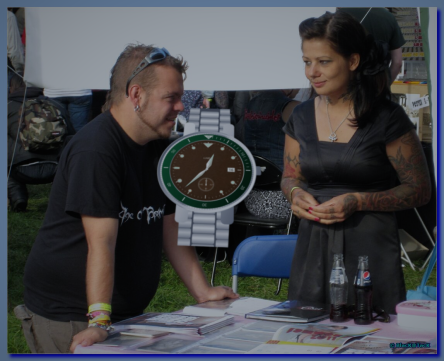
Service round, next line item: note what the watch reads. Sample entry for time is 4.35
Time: 12.37
